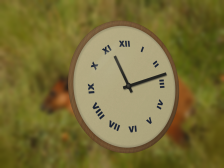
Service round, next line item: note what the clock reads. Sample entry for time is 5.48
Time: 11.13
